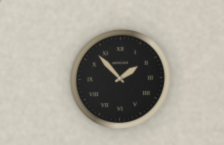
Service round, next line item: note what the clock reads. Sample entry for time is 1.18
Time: 1.53
